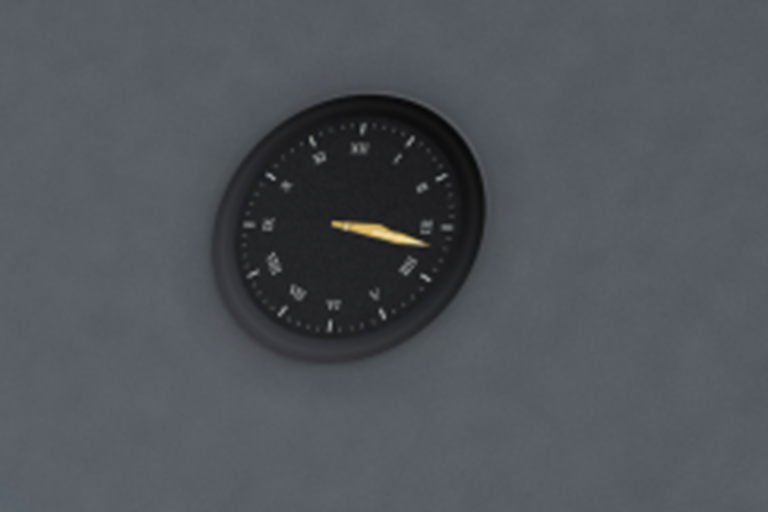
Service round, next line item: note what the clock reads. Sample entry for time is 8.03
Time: 3.17
